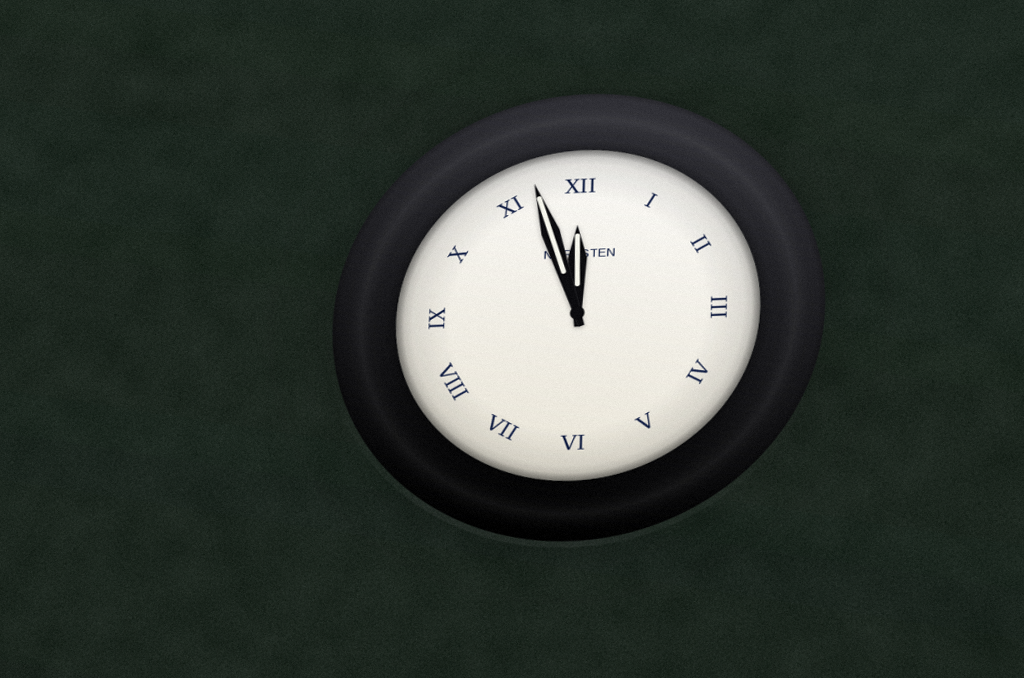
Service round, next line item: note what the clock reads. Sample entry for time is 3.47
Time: 11.57
